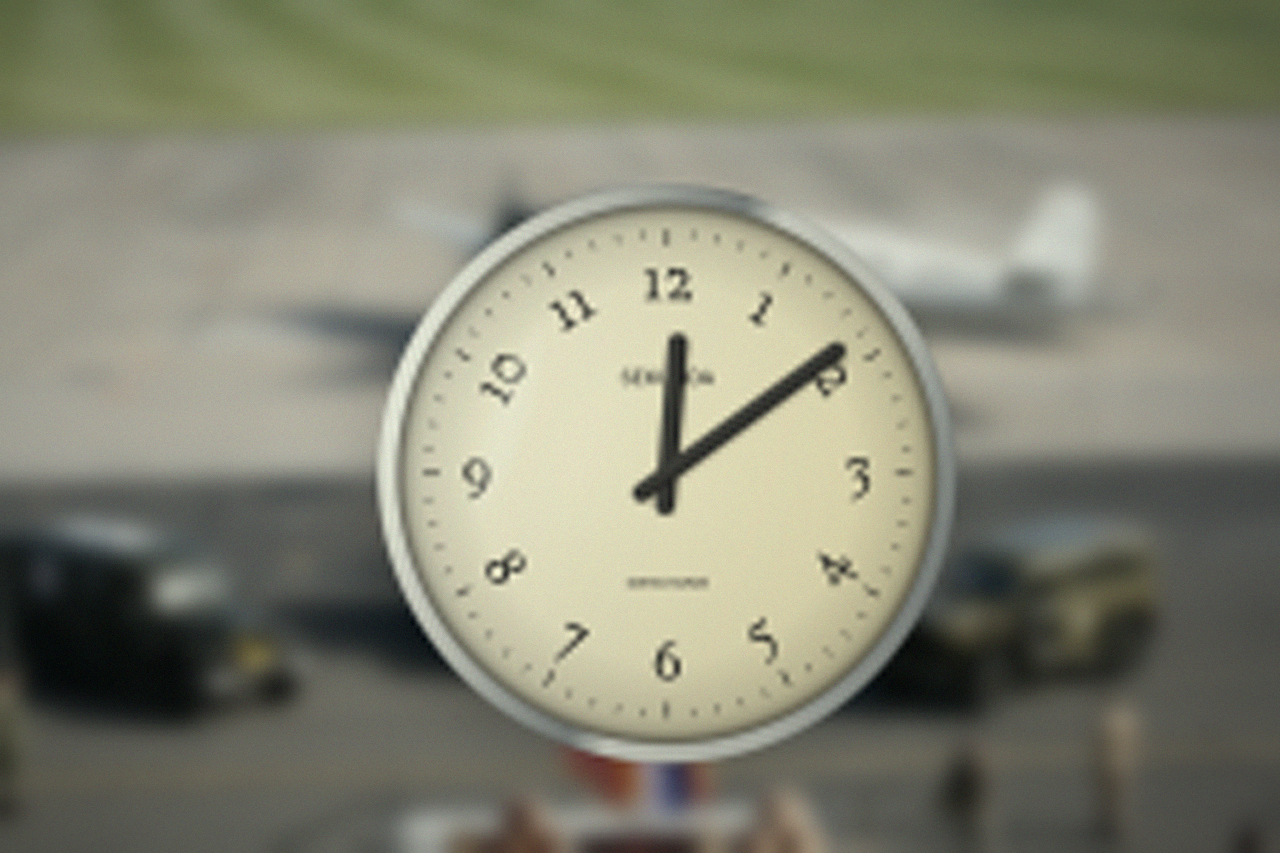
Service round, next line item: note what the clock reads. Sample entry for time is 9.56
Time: 12.09
